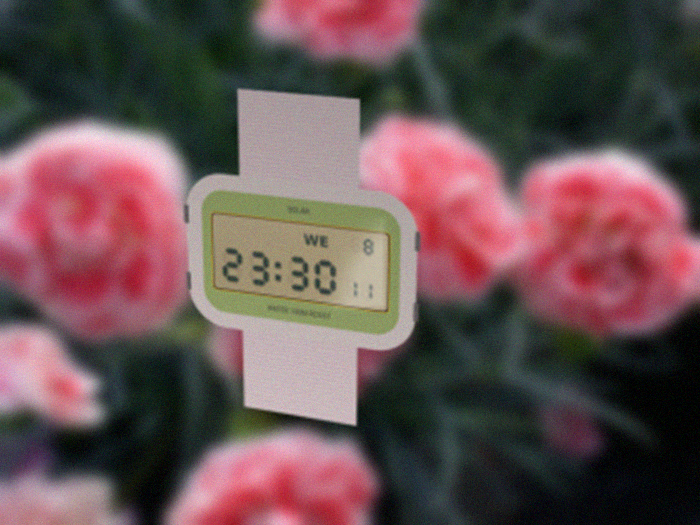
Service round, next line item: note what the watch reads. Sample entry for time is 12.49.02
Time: 23.30.11
